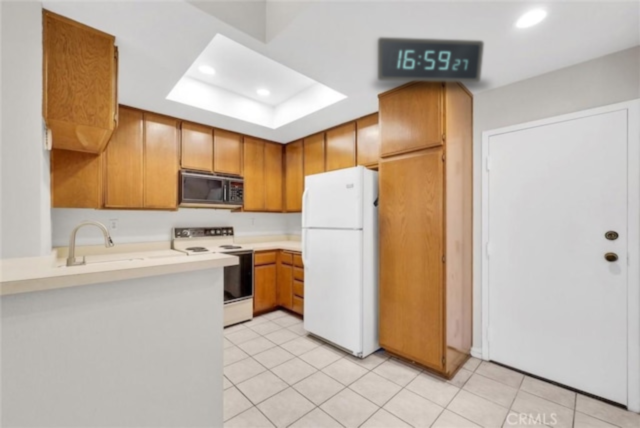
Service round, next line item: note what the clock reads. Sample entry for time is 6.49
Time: 16.59
